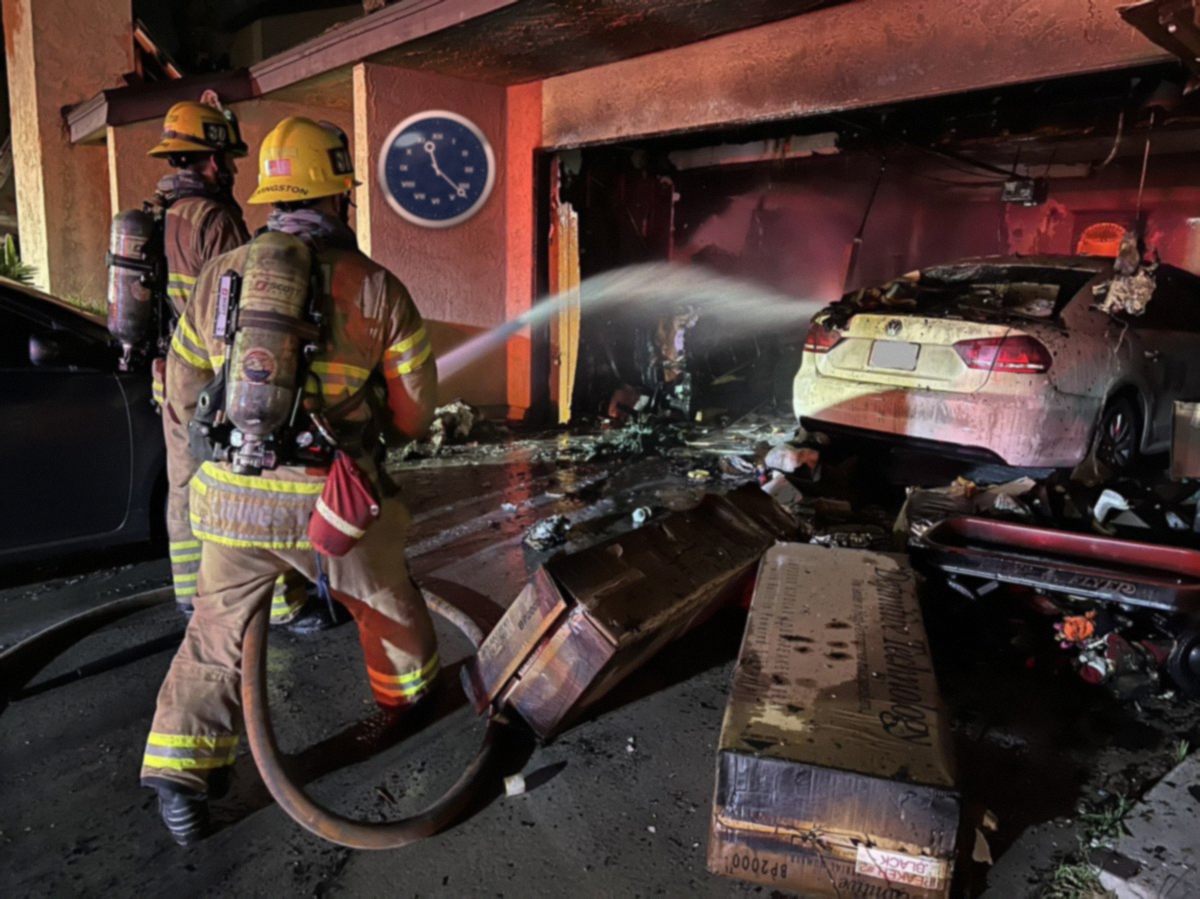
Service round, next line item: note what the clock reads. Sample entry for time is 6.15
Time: 11.22
